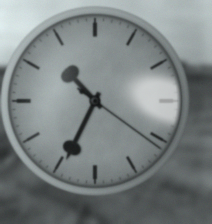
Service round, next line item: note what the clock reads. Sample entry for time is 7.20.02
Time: 10.34.21
